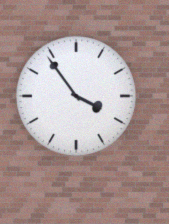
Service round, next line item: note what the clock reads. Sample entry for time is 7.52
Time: 3.54
